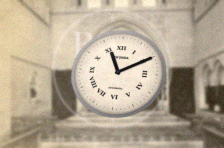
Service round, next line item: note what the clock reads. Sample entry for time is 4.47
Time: 11.10
